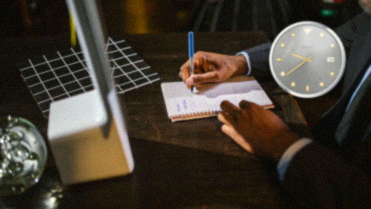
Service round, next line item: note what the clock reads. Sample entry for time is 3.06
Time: 9.39
